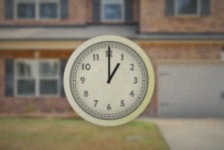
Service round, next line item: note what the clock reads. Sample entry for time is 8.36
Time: 1.00
